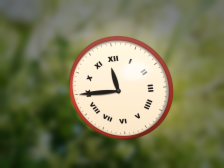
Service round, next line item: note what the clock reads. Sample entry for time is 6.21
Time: 11.45
